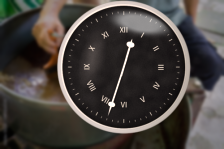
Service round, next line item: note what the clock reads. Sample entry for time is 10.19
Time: 12.33
